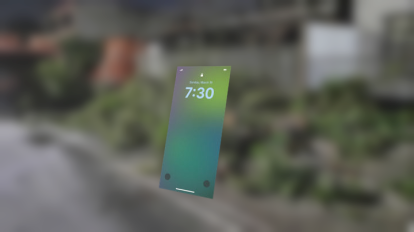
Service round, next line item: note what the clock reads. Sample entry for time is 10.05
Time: 7.30
